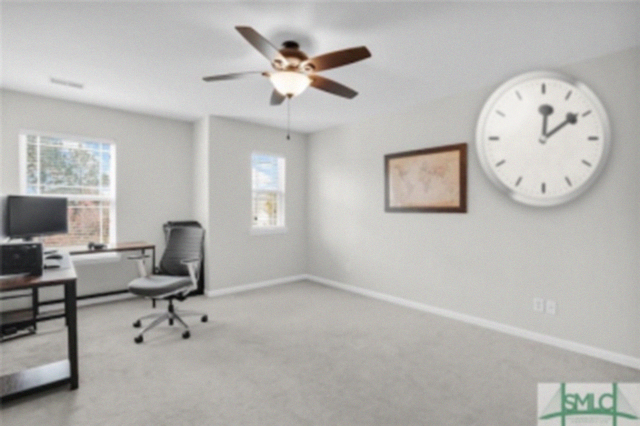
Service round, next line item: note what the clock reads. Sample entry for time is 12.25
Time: 12.09
